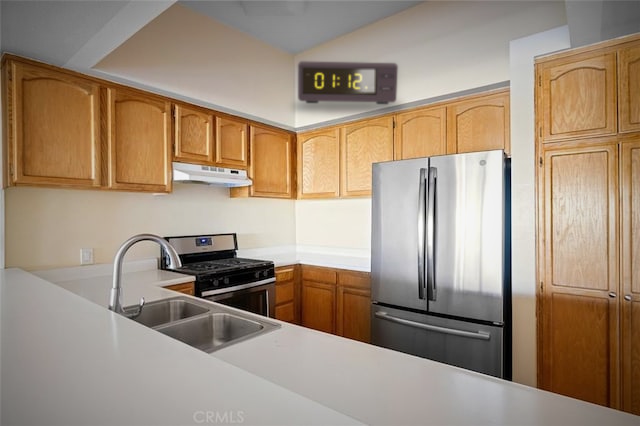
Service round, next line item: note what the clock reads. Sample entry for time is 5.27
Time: 1.12
